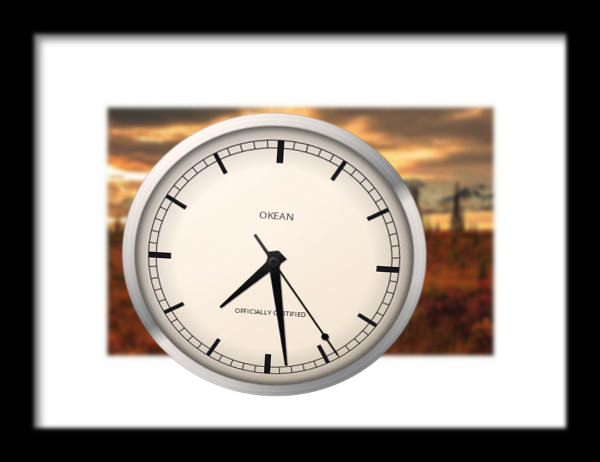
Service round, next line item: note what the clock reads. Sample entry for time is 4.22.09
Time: 7.28.24
